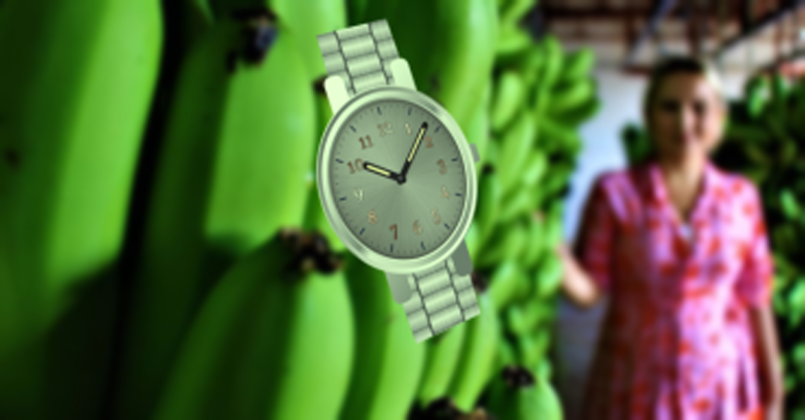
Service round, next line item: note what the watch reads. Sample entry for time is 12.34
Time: 10.08
